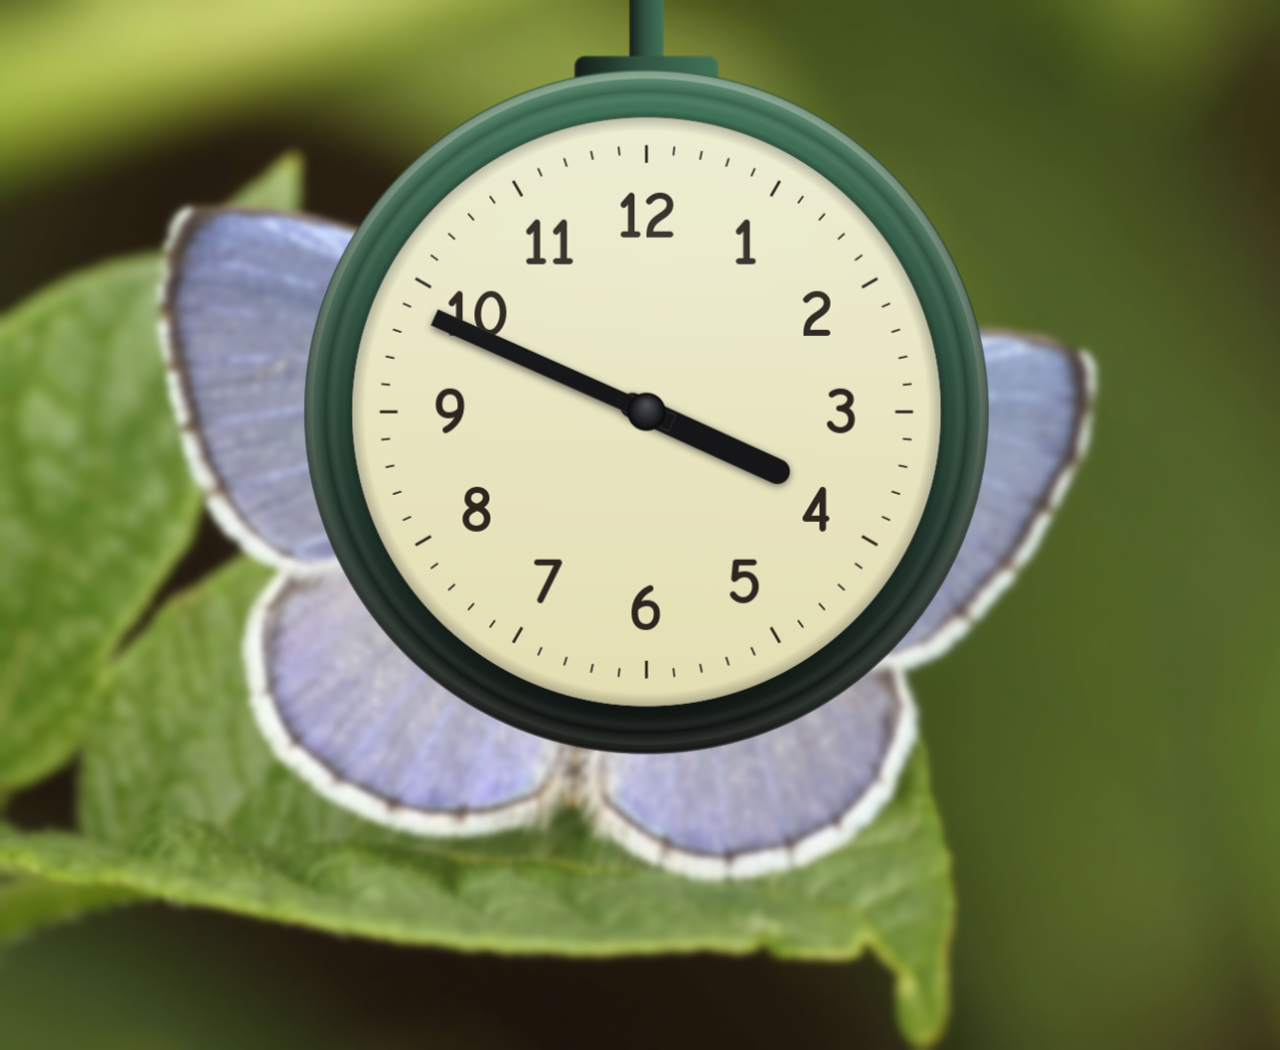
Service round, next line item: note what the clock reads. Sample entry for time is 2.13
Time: 3.49
